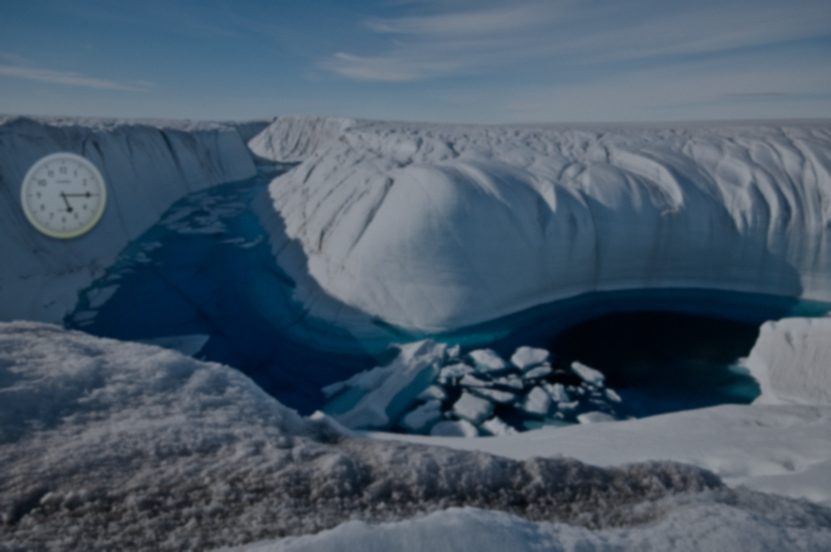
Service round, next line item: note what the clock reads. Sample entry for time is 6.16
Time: 5.15
